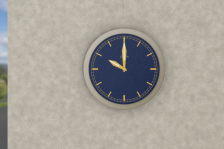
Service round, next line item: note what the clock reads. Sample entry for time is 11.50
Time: 10.00
